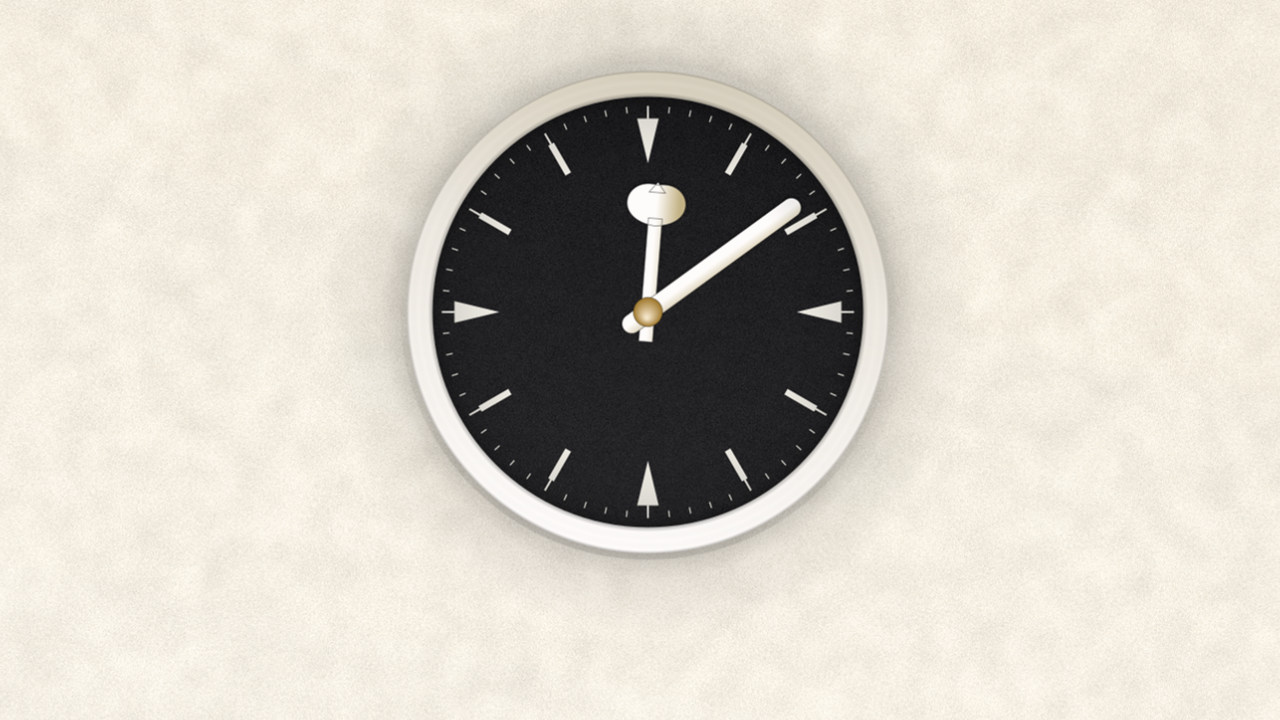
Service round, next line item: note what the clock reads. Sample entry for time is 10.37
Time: 12.09
